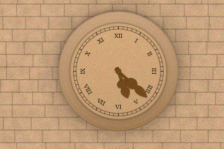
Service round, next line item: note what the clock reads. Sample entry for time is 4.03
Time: 5.22
